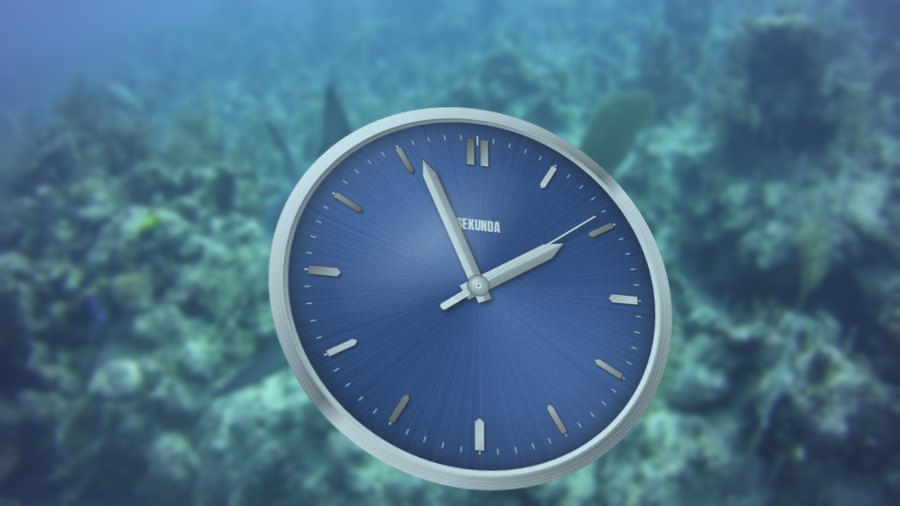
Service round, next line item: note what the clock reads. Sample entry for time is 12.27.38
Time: 1.56.09
